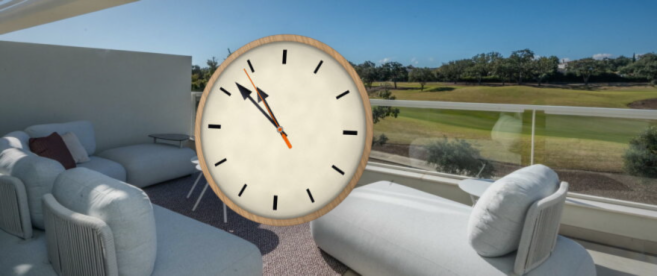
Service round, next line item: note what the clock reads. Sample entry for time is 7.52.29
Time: 10.51.54
